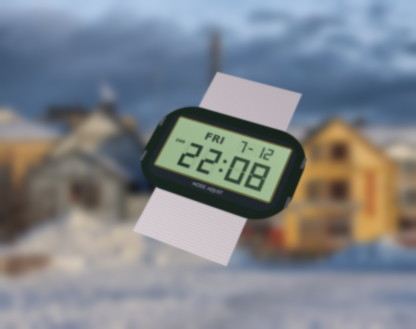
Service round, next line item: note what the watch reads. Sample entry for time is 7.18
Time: 22.08
